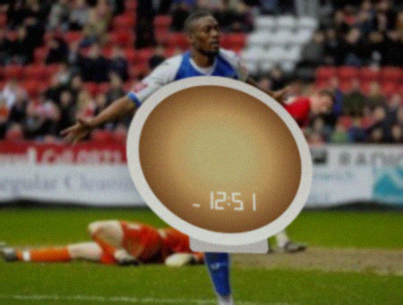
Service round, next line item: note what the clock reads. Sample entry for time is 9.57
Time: 12.51
